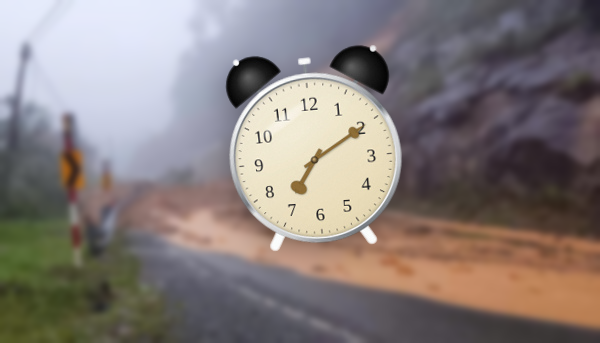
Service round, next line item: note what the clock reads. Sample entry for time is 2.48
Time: 7.10
